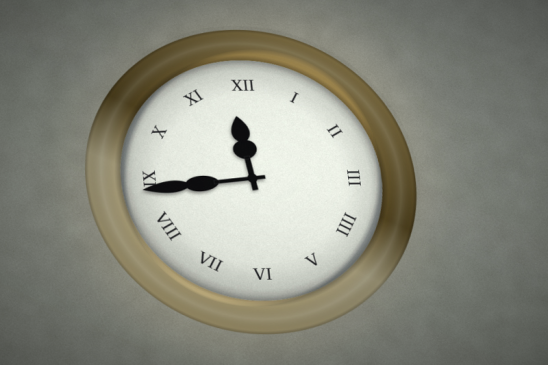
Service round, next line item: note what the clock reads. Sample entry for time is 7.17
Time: 11.44
